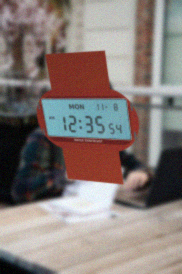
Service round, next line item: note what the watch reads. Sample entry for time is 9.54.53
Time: 12.35.54
